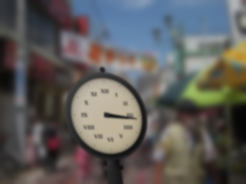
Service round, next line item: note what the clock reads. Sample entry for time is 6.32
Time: 3.16
